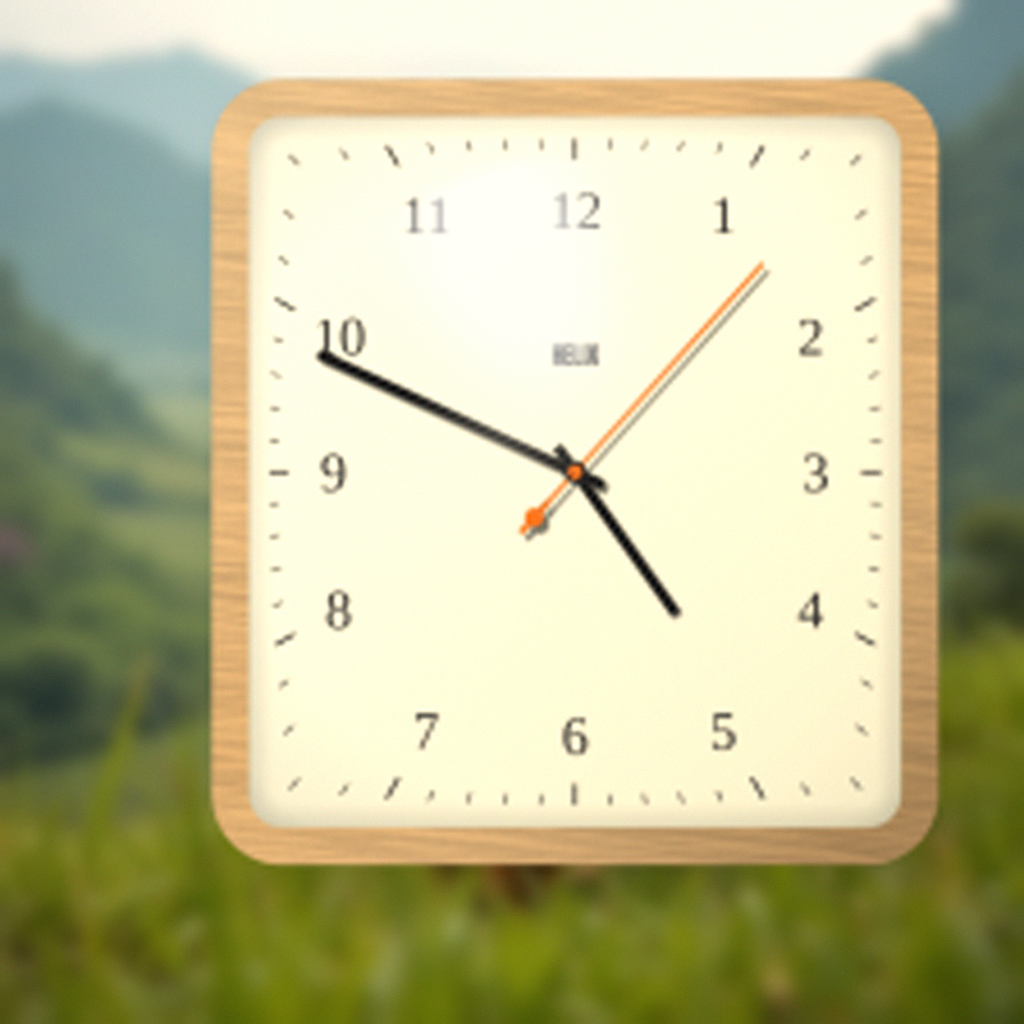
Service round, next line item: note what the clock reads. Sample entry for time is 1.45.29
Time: 4.49.07
